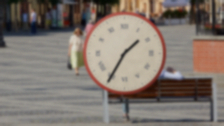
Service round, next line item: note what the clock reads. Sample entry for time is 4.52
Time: 1.35
